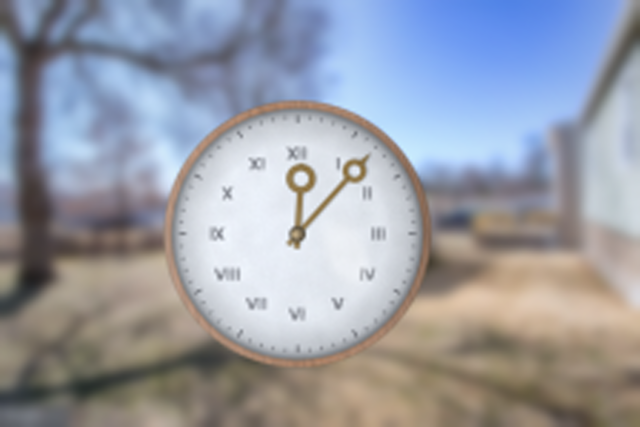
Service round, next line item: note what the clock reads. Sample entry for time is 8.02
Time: 12.07
